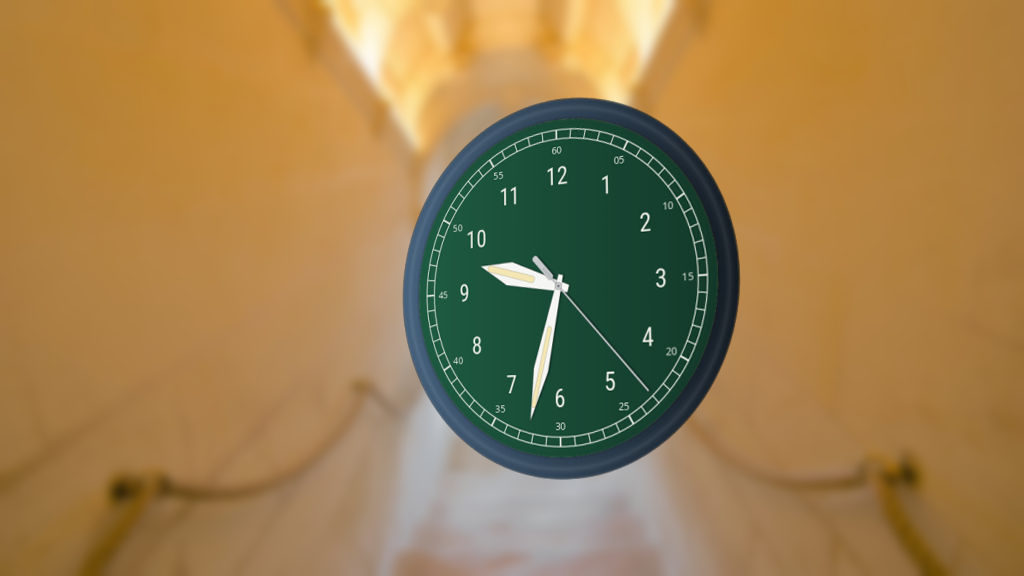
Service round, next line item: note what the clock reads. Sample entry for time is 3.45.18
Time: 9.32.23
